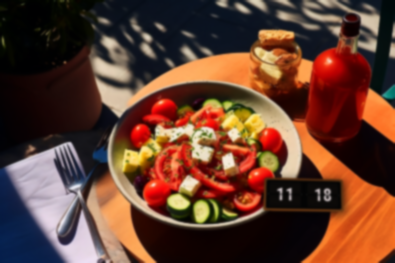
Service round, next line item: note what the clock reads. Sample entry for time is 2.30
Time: 11.18
